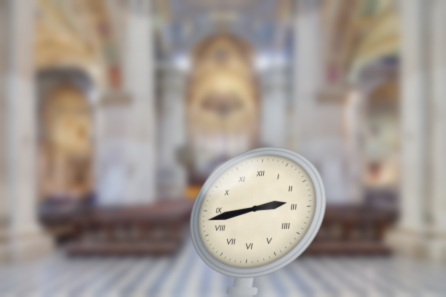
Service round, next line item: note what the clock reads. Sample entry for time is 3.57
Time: 2.43
